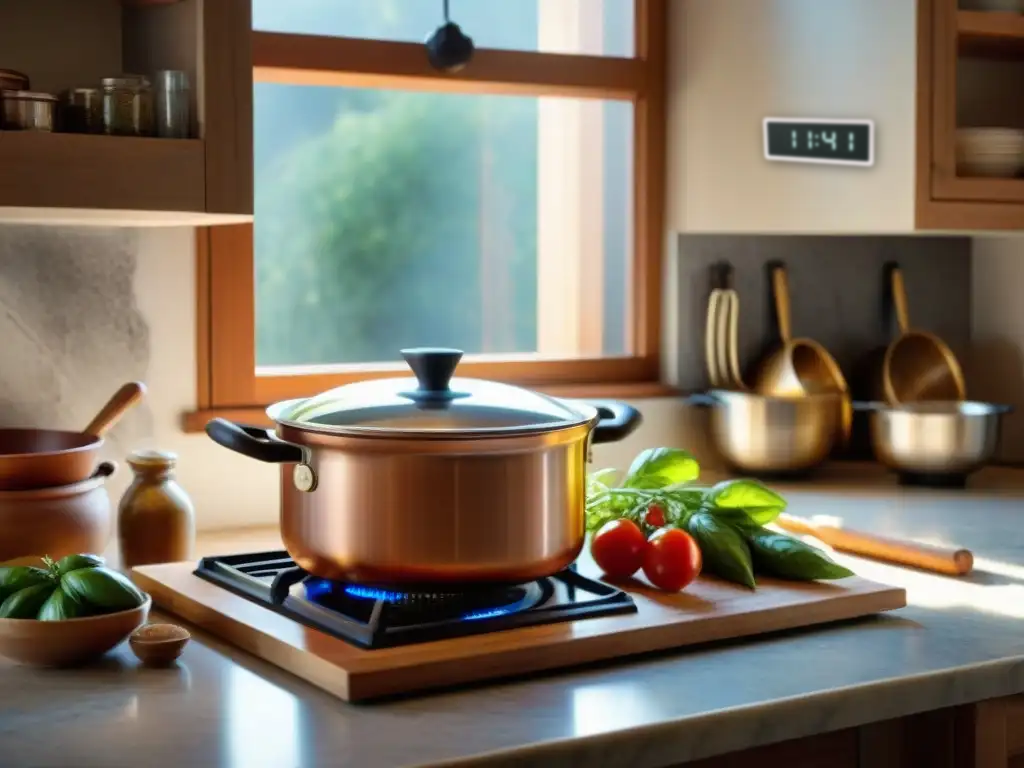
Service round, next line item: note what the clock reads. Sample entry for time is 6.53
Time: 11.41
